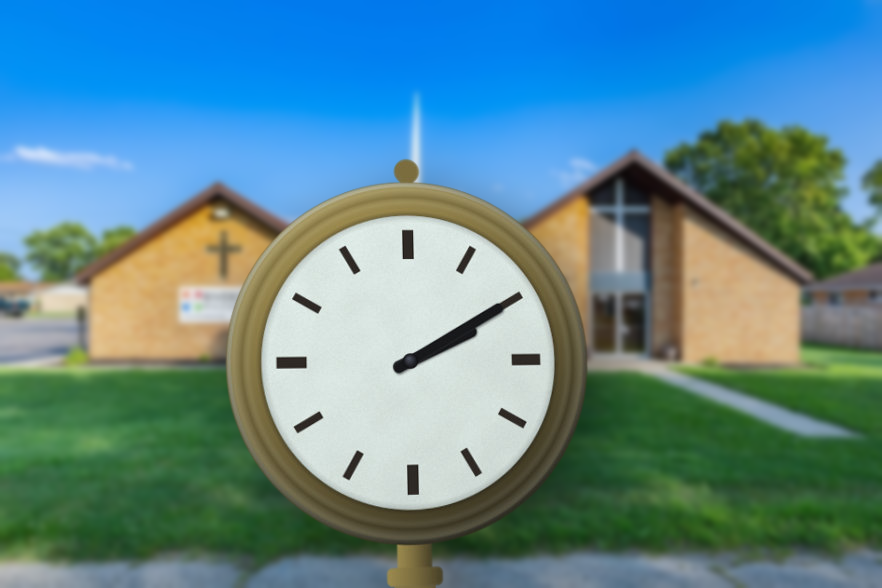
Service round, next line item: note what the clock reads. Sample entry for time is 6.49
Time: 2.10
